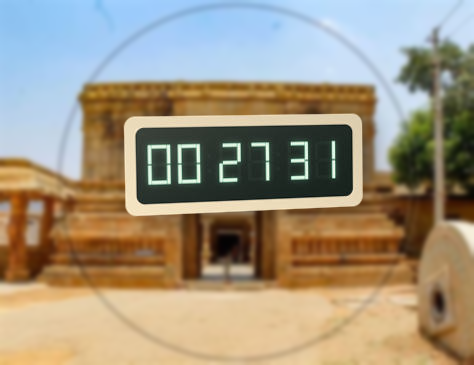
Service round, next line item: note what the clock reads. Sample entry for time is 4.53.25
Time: 0.27.31
